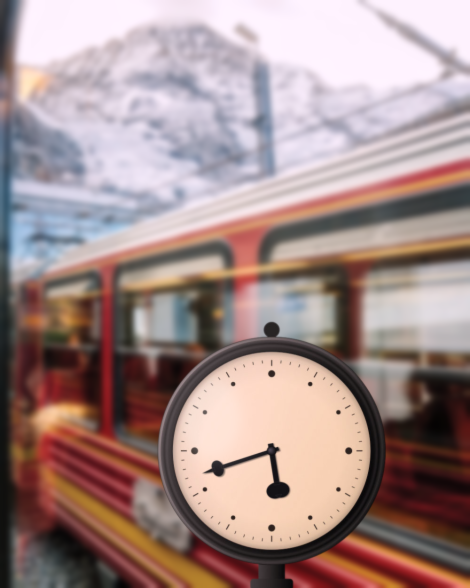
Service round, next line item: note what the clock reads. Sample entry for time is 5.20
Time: 5.42
